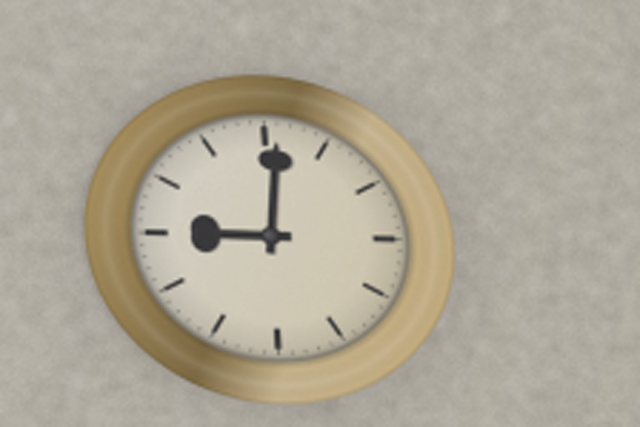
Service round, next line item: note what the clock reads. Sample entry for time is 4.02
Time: 9.01
